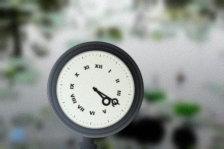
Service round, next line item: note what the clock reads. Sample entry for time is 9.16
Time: 4.19
